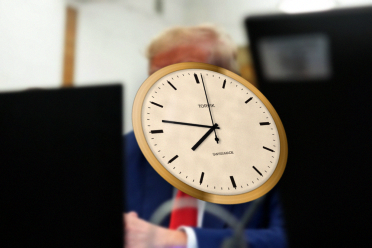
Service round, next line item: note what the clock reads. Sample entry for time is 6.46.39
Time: 7.47.01
